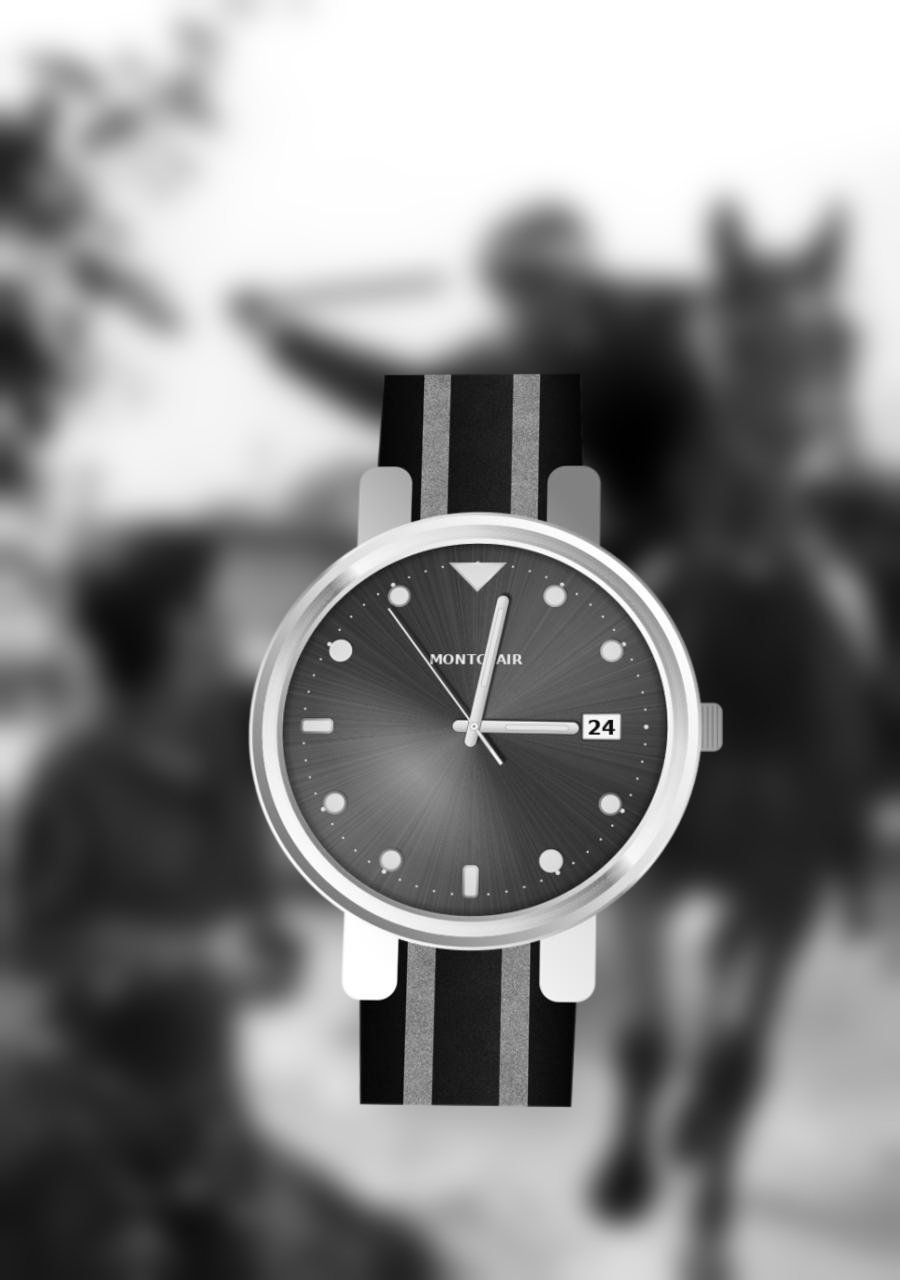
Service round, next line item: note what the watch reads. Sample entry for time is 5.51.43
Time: 3.01.54
